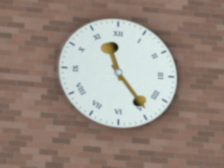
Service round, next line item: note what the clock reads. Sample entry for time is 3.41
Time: 11.24
